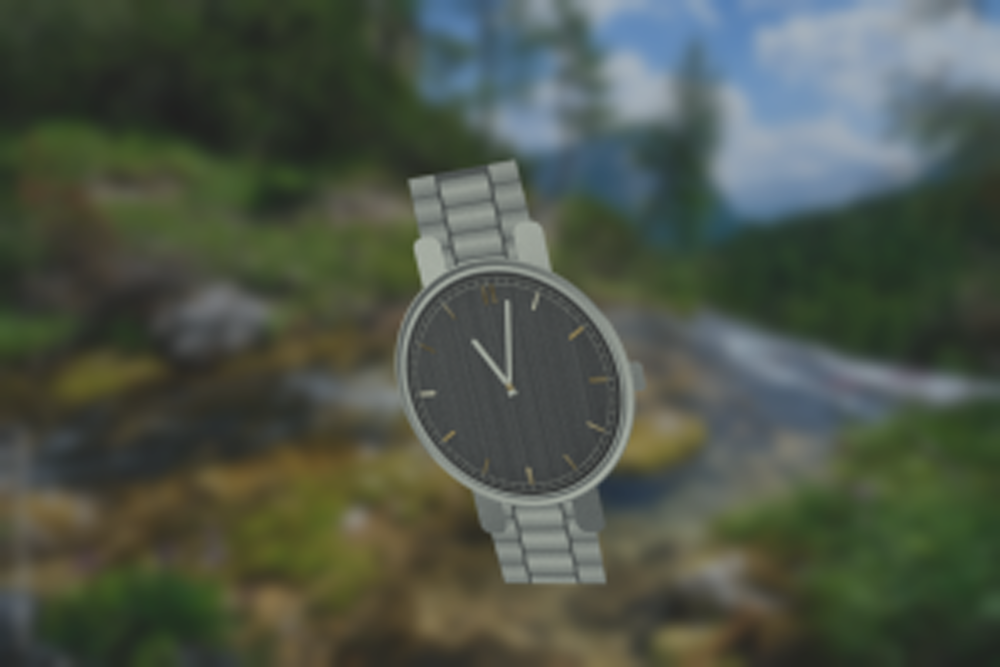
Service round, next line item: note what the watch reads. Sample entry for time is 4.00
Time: 11.02
